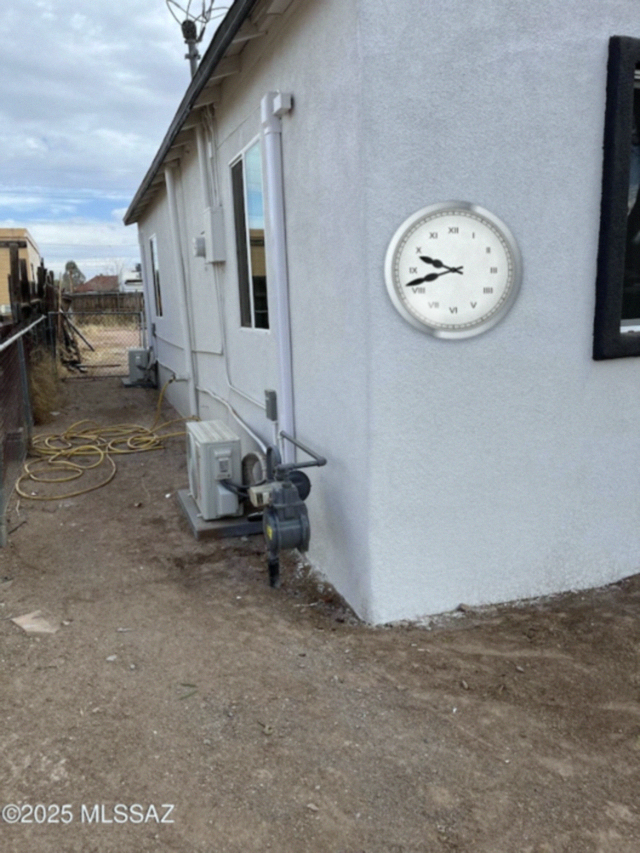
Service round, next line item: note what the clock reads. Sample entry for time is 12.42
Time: 9.42
